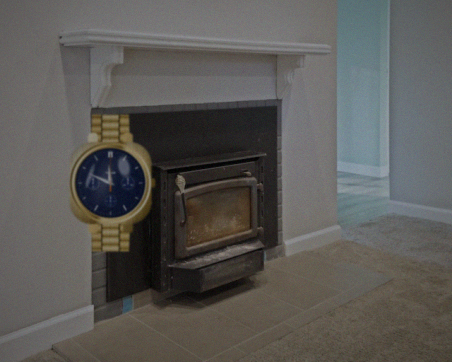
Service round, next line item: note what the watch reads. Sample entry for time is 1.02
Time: 11.49
